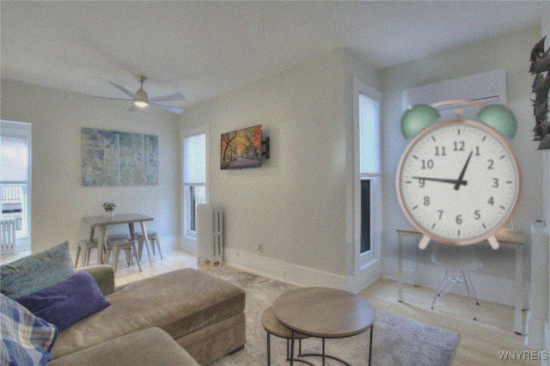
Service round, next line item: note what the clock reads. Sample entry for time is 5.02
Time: 12.46
